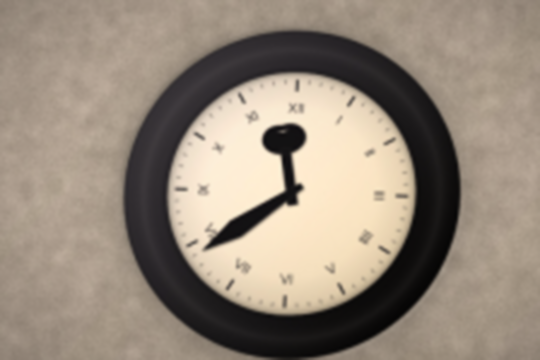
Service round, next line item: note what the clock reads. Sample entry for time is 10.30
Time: 11.39
